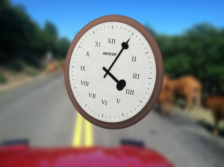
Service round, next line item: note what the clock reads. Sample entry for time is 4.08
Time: 4.05
